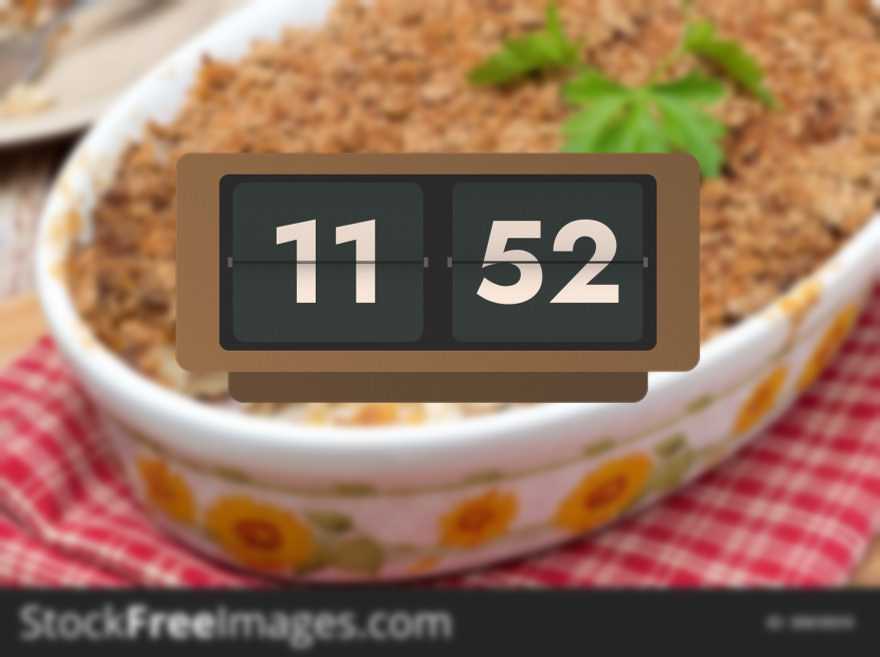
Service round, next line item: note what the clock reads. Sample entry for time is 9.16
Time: 11.52
